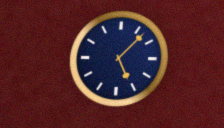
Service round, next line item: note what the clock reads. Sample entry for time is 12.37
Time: 5.07
